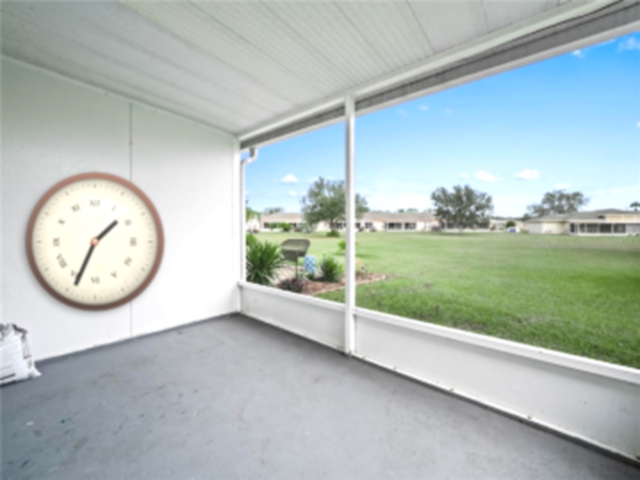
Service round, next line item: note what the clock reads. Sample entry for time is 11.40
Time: 1.34
